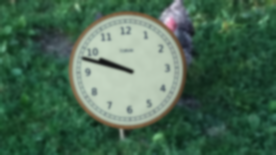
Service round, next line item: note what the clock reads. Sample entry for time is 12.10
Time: 9.48
